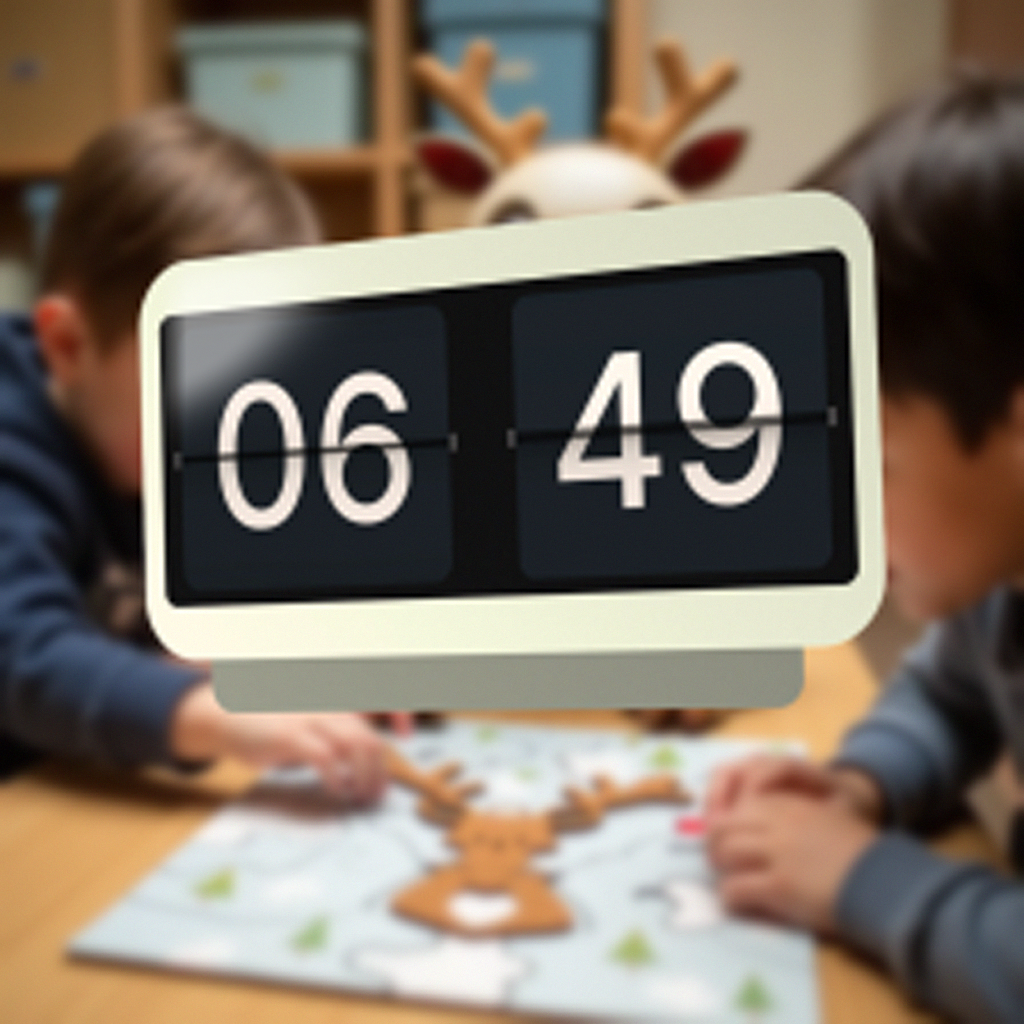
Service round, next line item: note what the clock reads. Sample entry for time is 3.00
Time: 6.49
